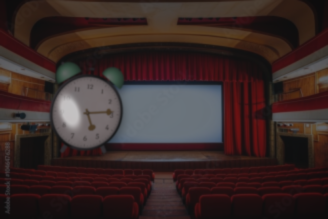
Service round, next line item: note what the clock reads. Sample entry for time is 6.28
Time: 5.14
